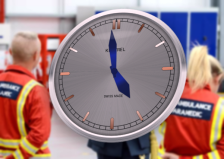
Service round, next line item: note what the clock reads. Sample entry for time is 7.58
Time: 4.59
